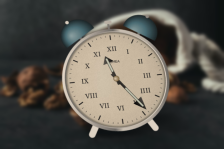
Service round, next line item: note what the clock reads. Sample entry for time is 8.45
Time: 11.24
